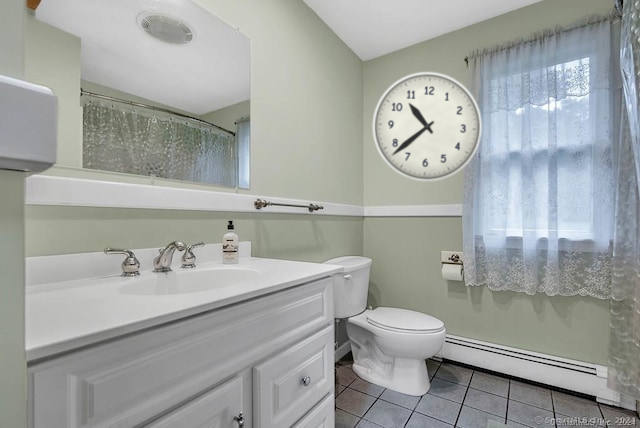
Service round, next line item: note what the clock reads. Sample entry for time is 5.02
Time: 10.38
